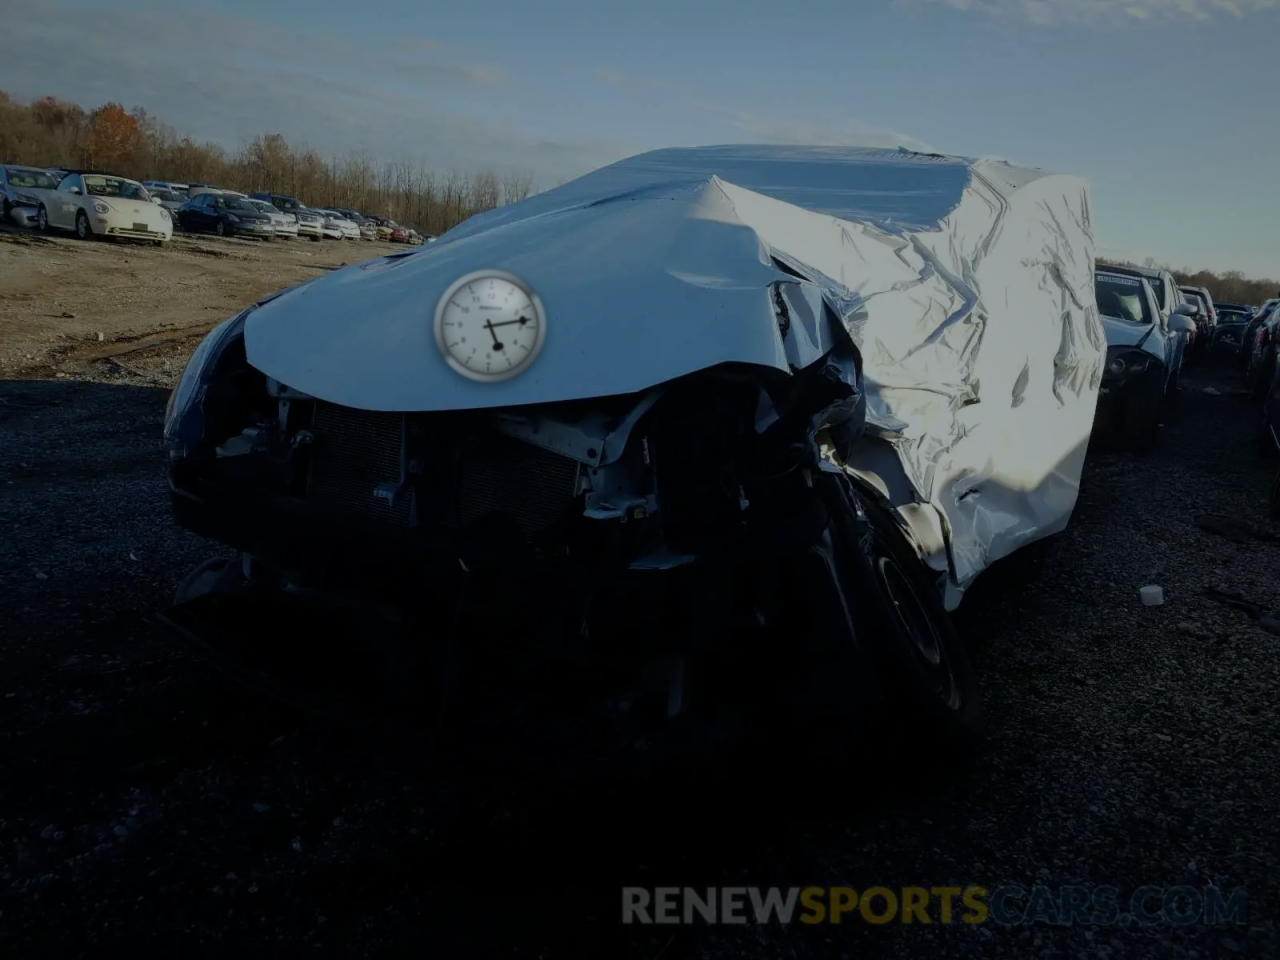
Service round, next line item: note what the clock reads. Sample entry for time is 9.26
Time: 5.13
